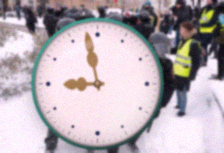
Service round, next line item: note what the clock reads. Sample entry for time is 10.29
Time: 8.58
